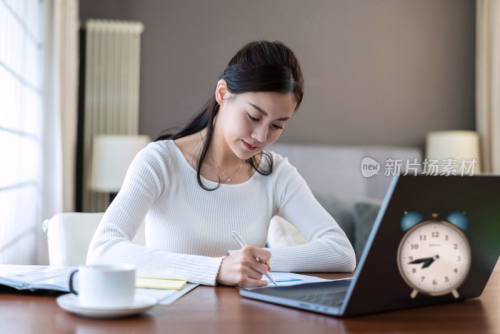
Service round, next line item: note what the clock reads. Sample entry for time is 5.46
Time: 7.43
